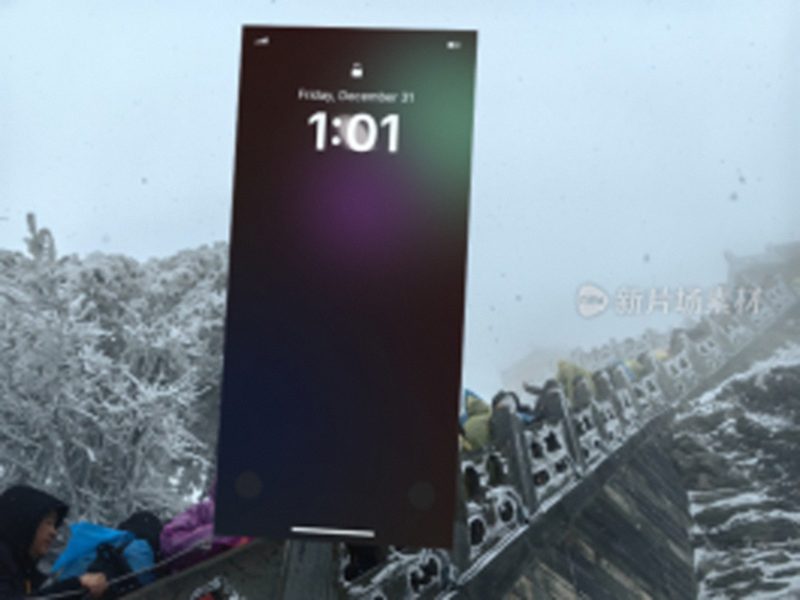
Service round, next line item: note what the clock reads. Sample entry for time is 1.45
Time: 1.01
